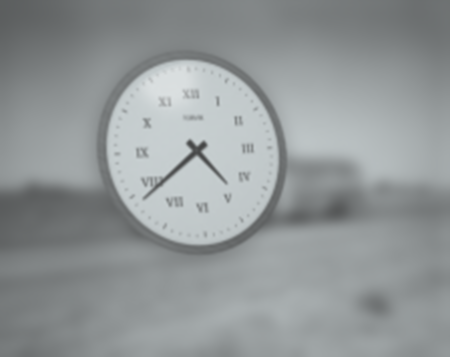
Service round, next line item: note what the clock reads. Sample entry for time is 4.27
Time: 4.39
